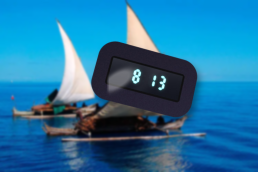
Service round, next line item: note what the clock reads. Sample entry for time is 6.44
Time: 8.13
